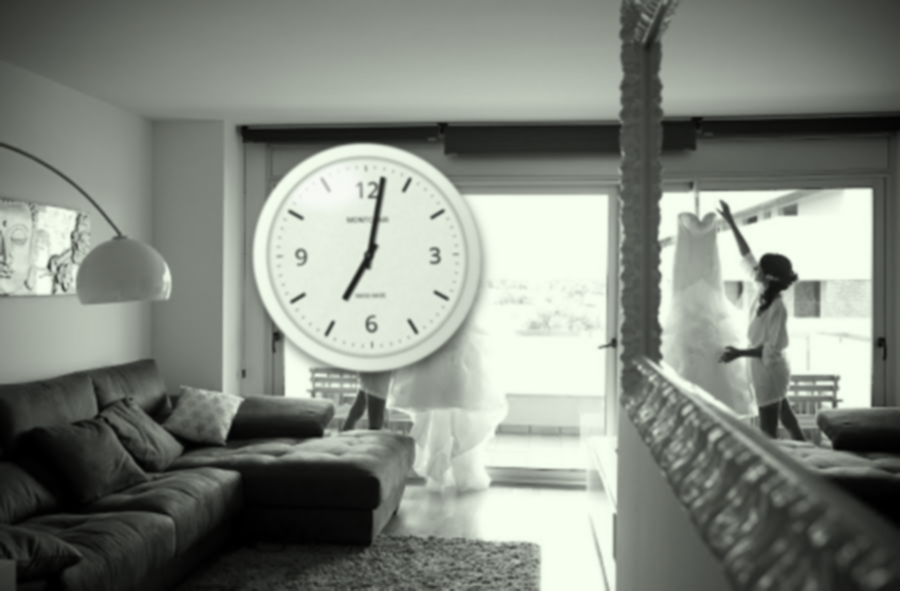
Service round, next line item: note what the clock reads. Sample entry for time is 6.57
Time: 7.02
